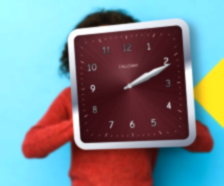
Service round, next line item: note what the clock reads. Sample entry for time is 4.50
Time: 2.11
